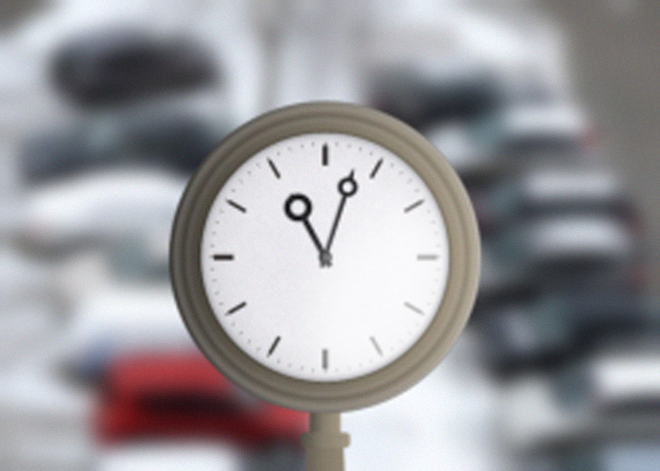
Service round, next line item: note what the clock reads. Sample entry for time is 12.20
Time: 11.03
